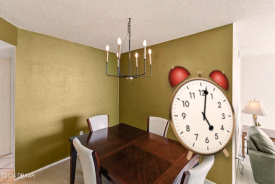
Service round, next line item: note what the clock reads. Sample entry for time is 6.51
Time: 5.02
